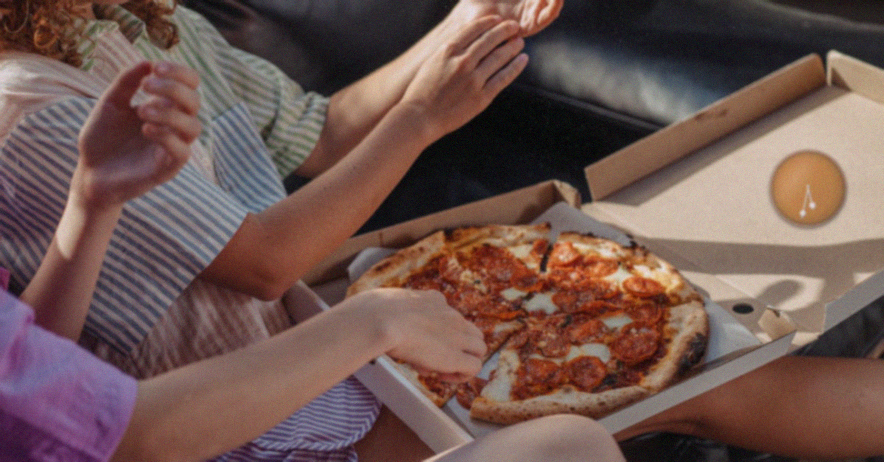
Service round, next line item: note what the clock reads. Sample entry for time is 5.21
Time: 5.32
